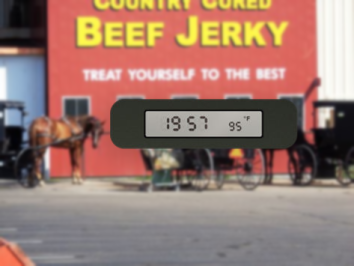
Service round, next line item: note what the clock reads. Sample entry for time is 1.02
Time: 19.57
